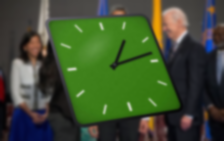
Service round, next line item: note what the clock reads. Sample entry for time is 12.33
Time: 1.13
